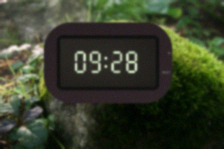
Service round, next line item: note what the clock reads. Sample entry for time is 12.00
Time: 9.28
